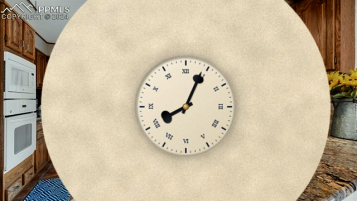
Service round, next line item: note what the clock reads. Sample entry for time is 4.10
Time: 8.04
